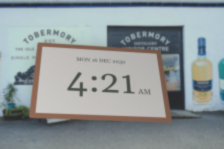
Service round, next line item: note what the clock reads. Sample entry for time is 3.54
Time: 4.21
